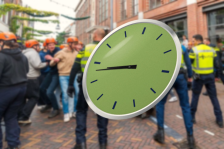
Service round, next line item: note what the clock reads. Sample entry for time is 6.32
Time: 8.43
